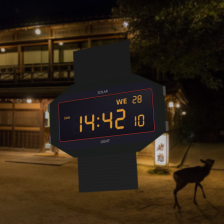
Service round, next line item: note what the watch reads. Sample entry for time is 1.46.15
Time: 14.42.10
